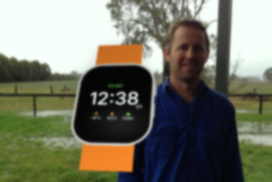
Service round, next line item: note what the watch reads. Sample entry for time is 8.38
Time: 12.38
